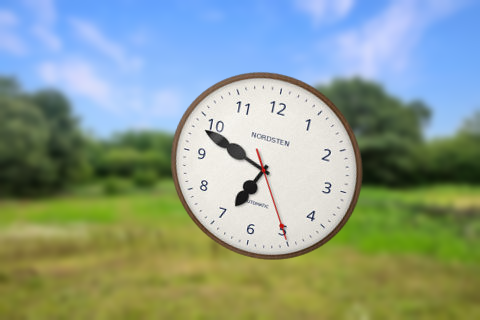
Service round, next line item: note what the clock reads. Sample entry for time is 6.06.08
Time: 6.48.25
